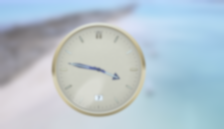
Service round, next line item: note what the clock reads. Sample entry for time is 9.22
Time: 3.47
